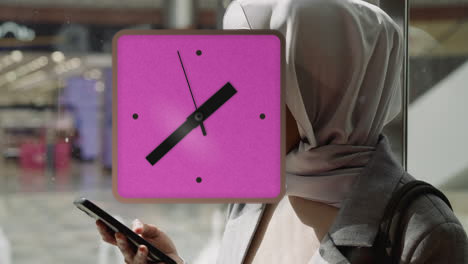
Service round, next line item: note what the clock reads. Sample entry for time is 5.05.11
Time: 1.37.57
